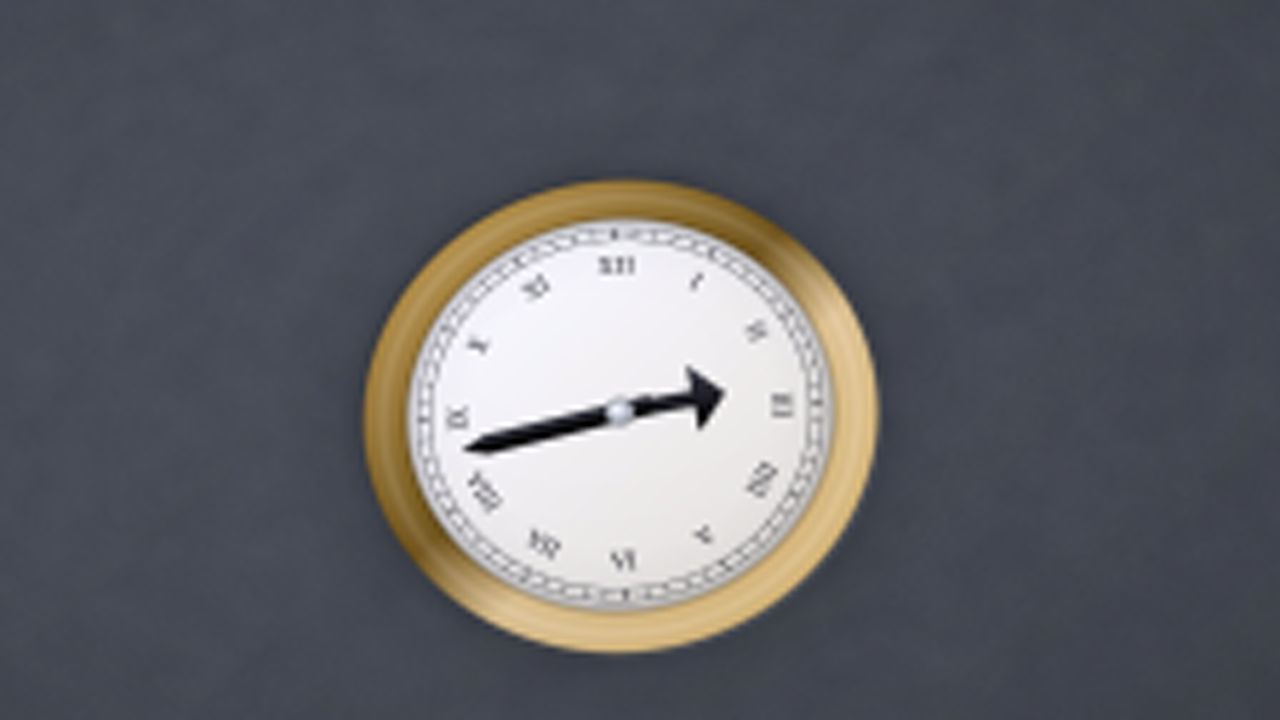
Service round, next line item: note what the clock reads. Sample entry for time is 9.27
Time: 2.43
